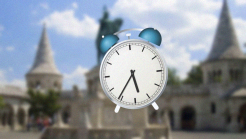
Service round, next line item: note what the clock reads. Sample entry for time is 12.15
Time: 5.36
